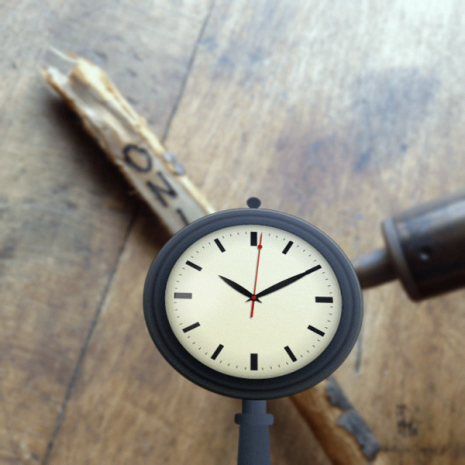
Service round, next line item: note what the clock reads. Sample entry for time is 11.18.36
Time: 10.10.01
